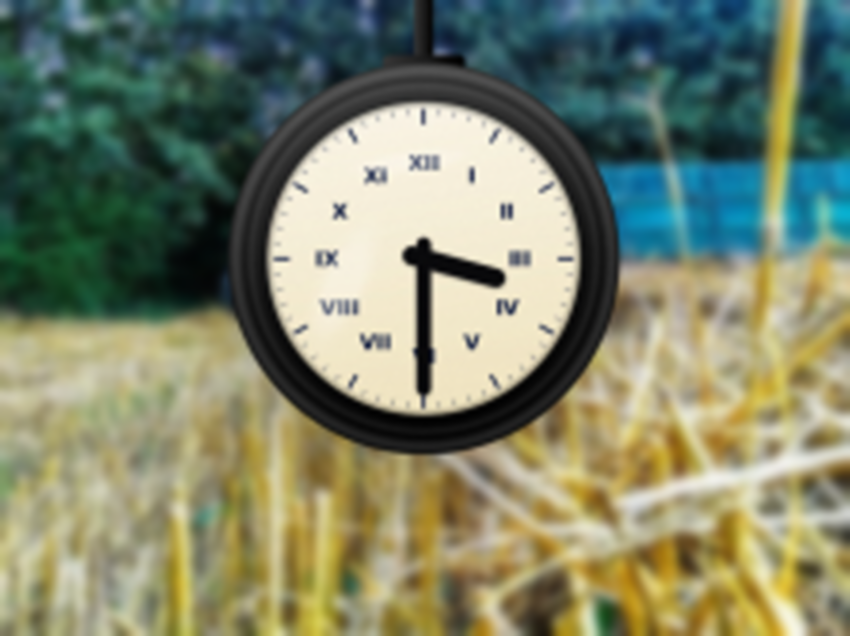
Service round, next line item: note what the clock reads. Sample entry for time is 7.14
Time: 3.30
